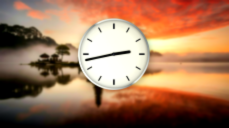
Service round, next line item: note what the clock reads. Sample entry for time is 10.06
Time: 2.43
